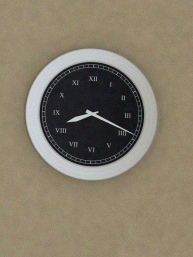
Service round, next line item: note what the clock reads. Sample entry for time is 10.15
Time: 8.19
